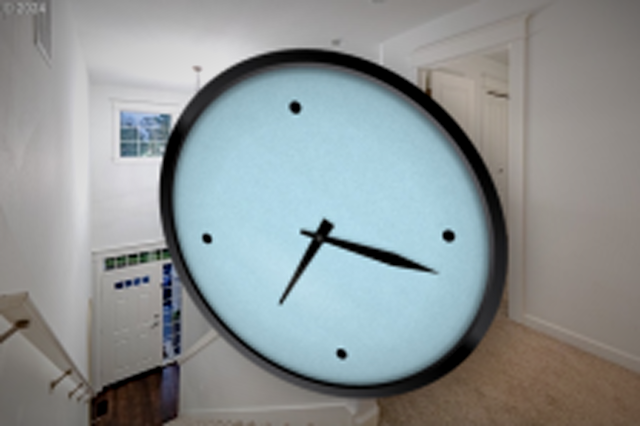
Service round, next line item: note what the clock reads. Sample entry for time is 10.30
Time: 7.18
